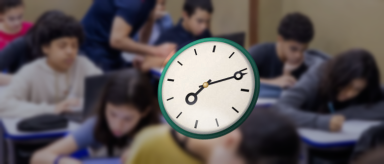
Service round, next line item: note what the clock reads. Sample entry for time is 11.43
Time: 7.11
